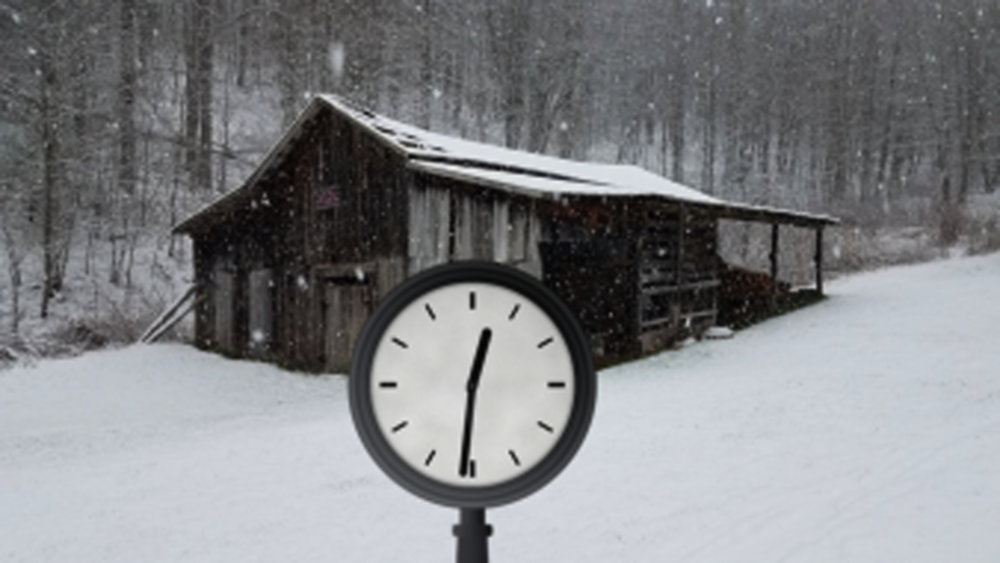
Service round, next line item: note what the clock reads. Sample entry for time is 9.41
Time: 12.31
